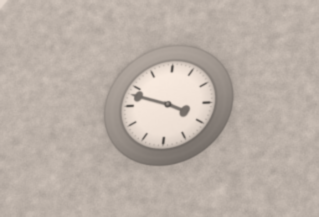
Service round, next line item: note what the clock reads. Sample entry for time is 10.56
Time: 3.48
